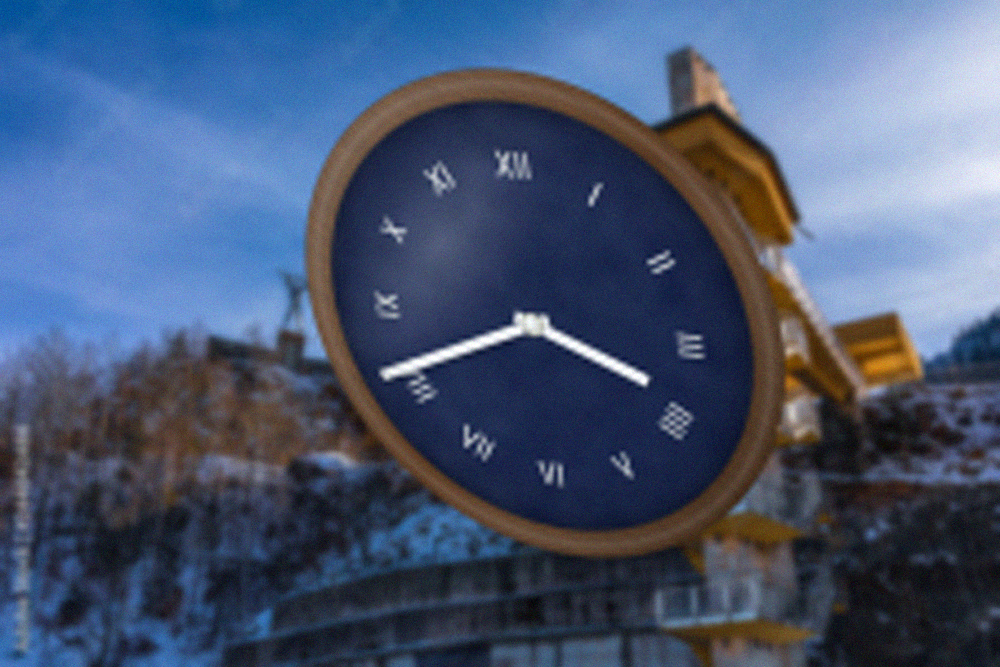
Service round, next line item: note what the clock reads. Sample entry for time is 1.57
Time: 3.41
